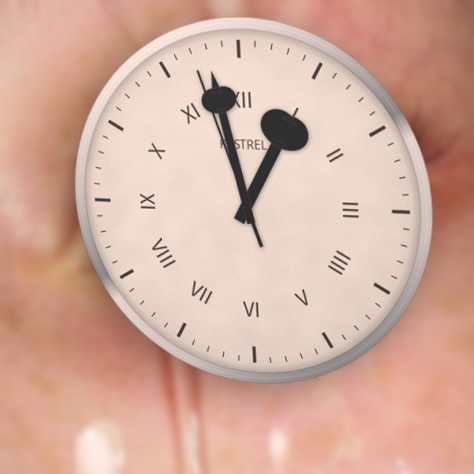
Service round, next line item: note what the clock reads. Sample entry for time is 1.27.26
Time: 12.57.57
